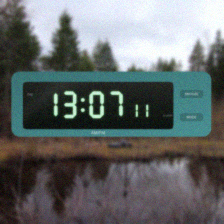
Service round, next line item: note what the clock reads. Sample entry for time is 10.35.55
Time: 13.07.11
